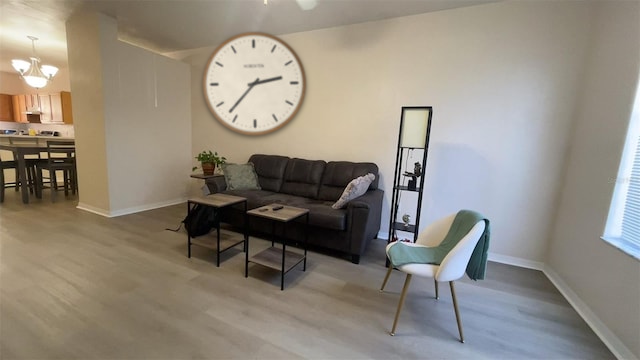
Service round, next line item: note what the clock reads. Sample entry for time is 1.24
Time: 2.37
